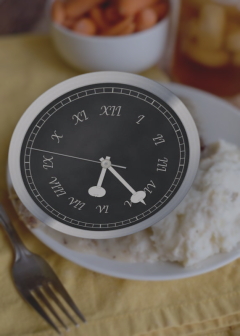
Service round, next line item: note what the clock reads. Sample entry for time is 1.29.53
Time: 6.22.47
